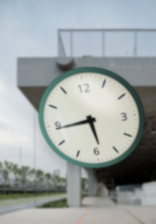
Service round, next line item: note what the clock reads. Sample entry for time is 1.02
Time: 5.44
